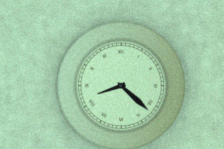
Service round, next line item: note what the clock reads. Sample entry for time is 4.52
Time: 8.22
